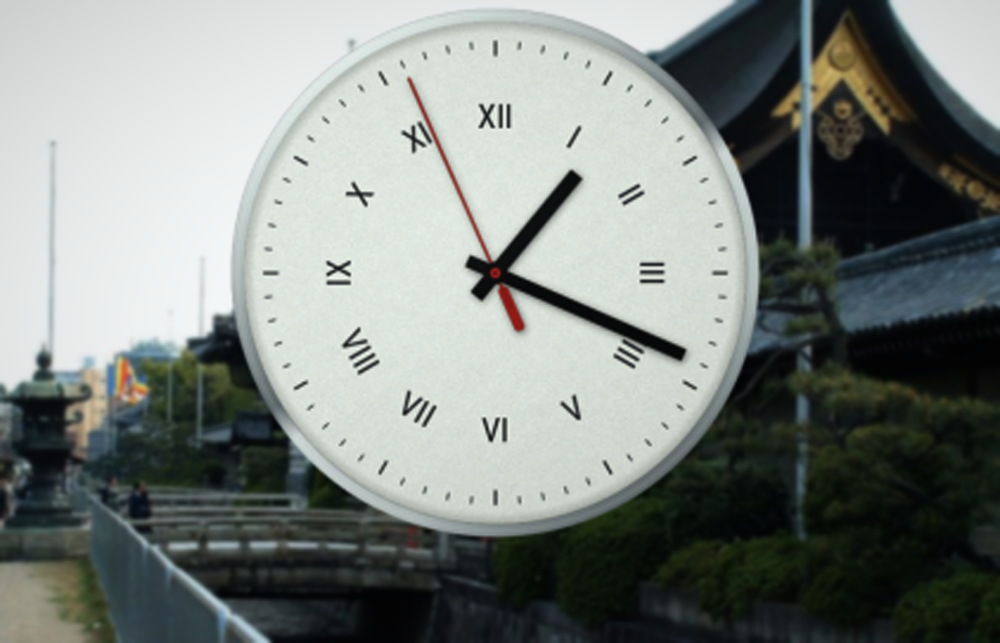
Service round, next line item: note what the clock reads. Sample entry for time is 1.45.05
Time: 1.18.56
